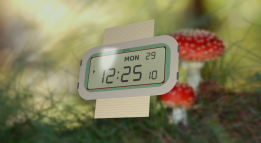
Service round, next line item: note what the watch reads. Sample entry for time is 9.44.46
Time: 12.25.10
